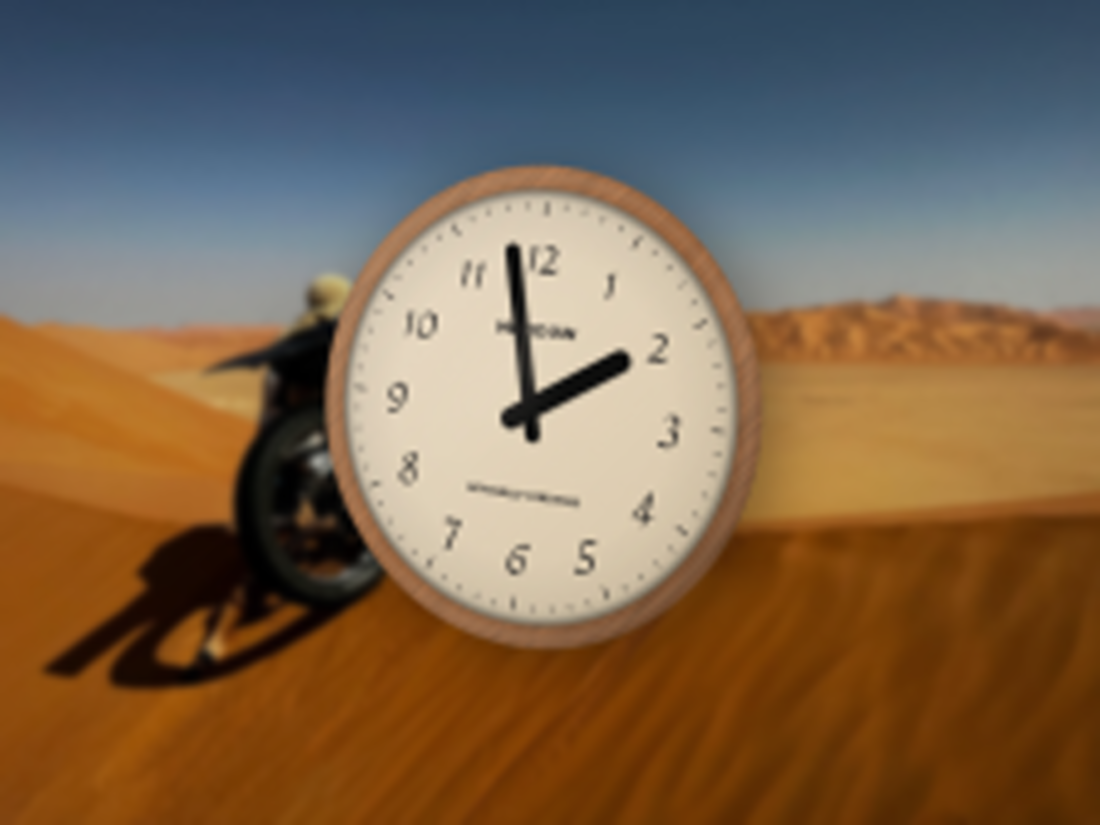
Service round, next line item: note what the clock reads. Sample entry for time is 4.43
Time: 1.58
